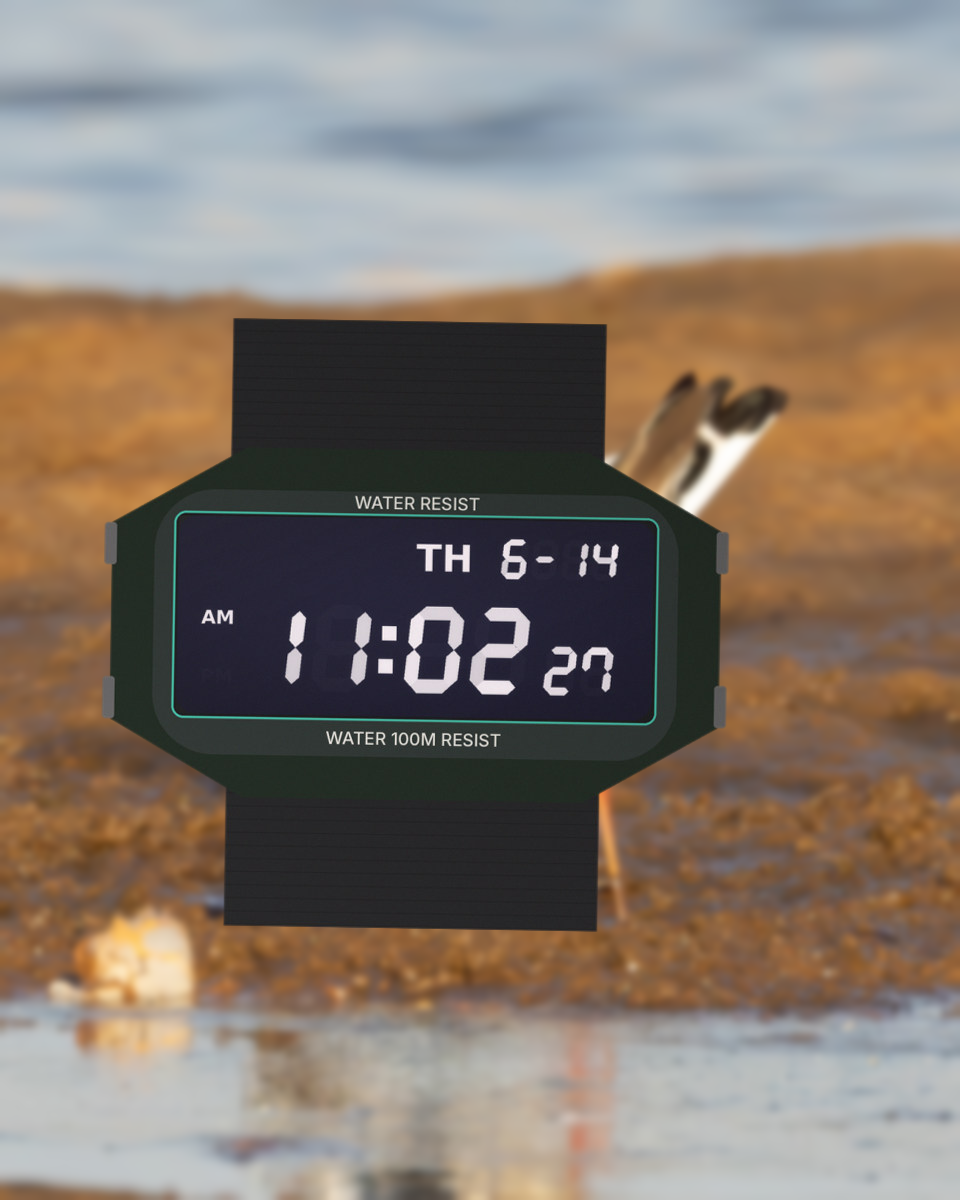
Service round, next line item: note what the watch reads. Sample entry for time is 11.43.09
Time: 11.02.27
